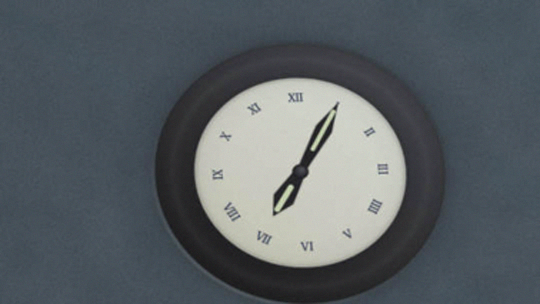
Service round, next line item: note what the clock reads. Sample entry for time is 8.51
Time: 7.05
